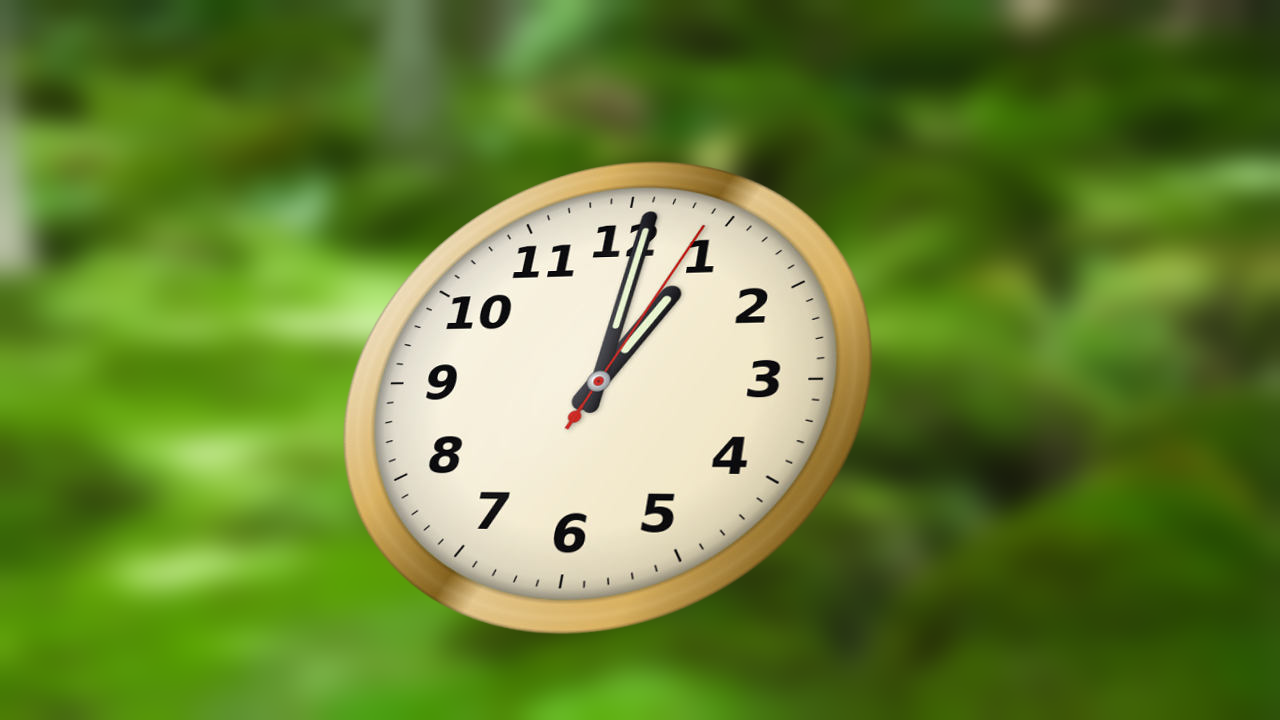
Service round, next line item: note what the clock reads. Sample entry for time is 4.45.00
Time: 1.01.04
